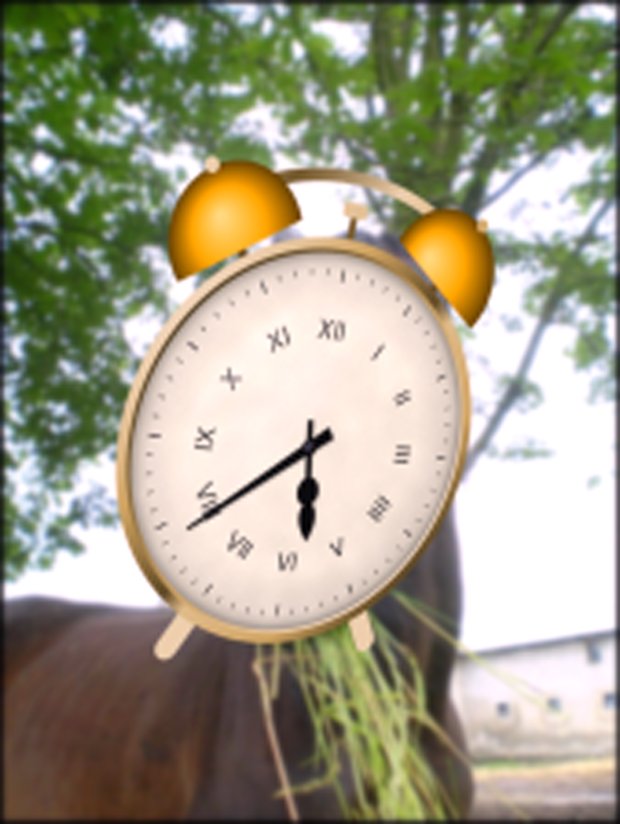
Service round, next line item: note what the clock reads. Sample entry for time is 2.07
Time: 5.39
